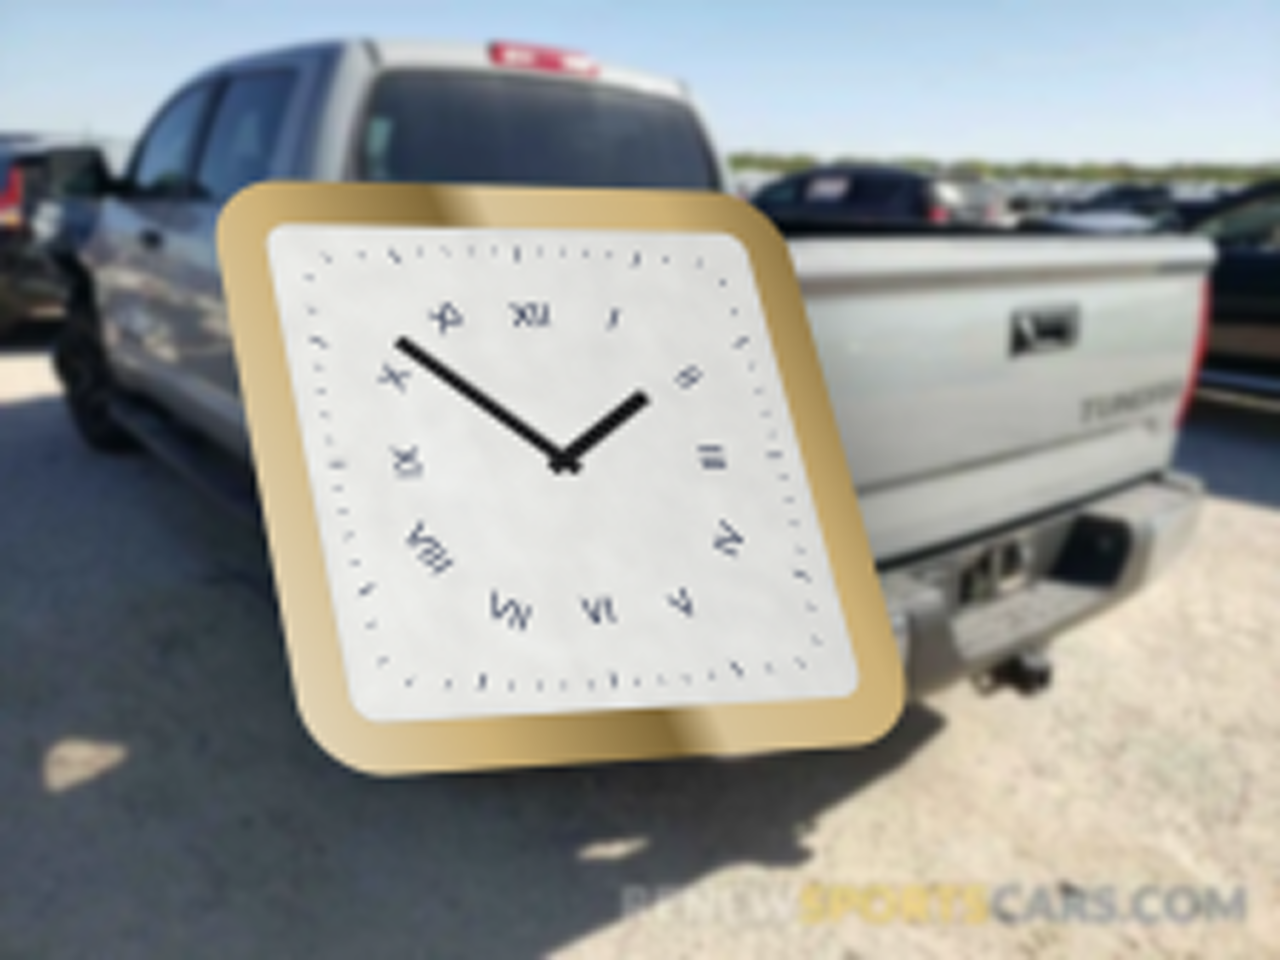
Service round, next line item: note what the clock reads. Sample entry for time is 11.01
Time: 1.52
